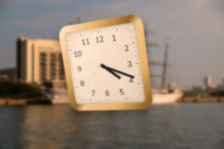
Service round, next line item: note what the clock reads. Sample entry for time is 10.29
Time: 4.19
